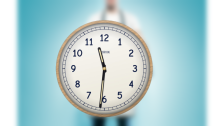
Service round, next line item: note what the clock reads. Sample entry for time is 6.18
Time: 11.31
